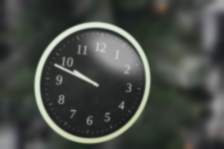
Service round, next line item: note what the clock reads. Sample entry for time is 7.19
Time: 9.48
